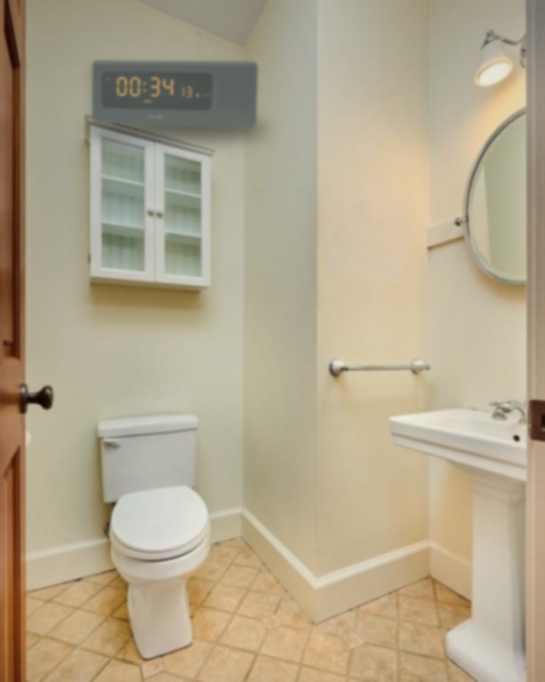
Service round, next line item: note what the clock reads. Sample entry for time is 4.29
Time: 0.34
